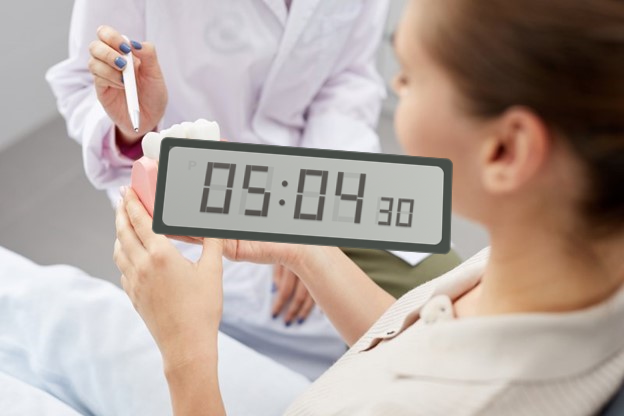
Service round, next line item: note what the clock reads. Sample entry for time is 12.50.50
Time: 5.04.30
